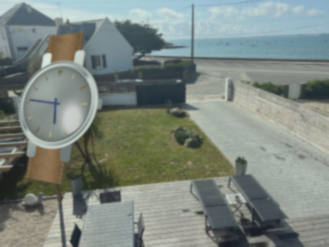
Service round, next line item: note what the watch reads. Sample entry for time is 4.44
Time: 5.46
